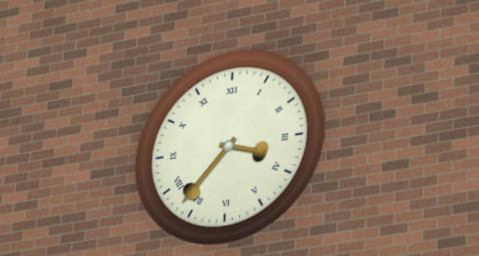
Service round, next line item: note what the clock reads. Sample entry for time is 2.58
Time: 3.37
